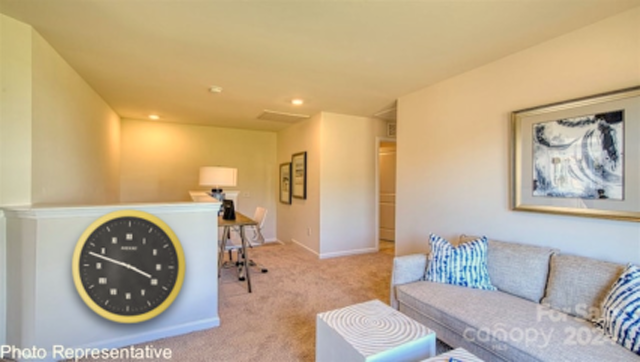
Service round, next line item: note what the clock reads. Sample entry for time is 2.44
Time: 3.48
